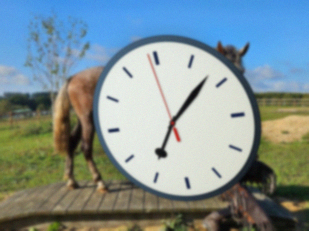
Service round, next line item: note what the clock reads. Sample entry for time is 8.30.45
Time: 7.07.59
